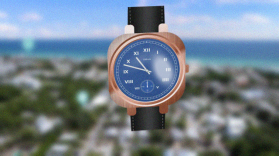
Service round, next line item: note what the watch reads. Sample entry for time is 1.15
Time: 10.48
